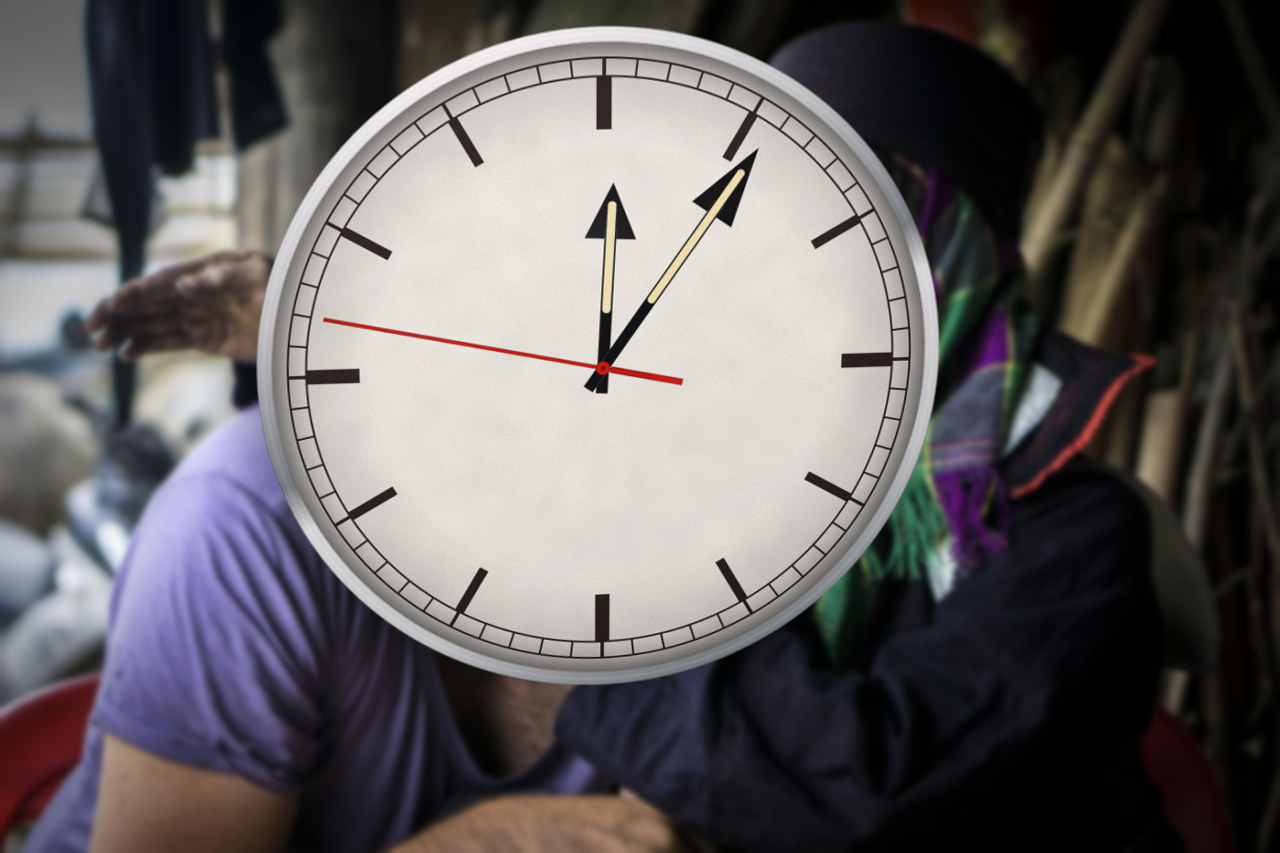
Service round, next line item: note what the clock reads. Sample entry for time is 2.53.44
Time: 12.05.47
